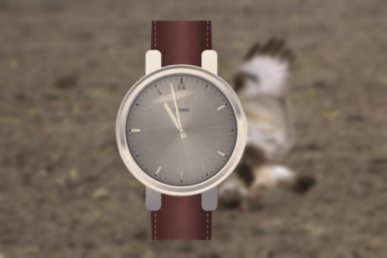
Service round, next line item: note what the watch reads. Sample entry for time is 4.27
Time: 10.58
